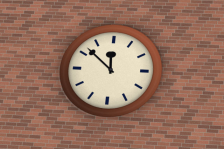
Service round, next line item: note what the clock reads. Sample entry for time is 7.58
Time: 11.52
